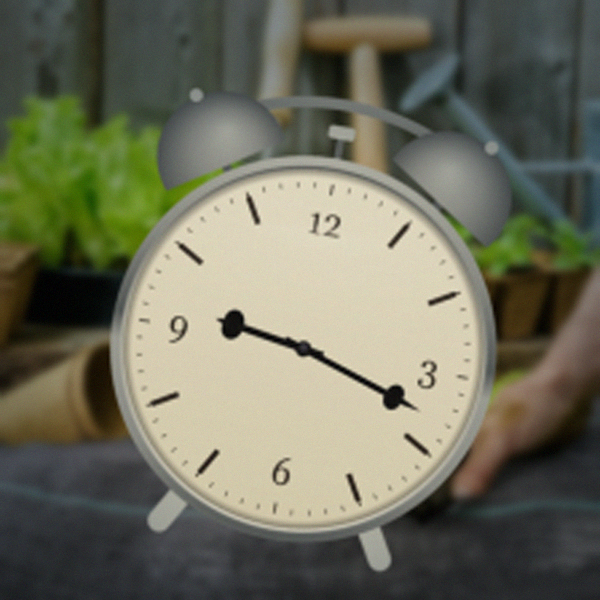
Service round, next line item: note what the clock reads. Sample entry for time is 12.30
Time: 9.18
